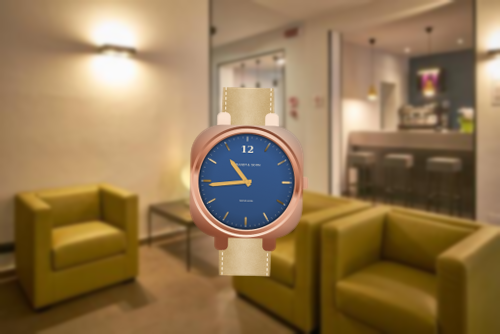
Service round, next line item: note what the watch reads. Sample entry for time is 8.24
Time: 10.44
